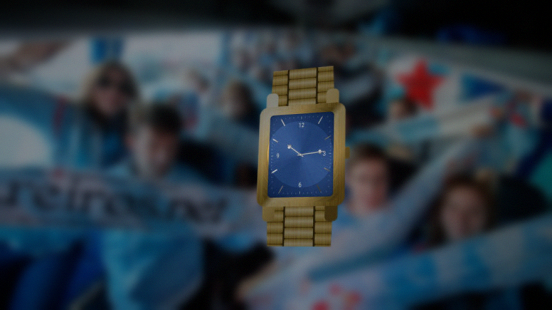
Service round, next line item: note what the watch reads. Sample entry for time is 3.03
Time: 10.14
